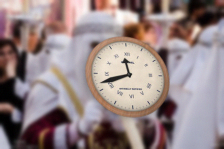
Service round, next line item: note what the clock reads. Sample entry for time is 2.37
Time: 11.42
